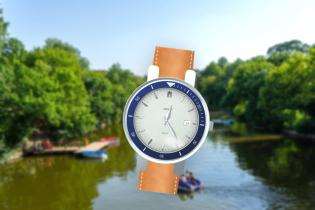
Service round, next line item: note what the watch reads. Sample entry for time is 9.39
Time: 12.24
